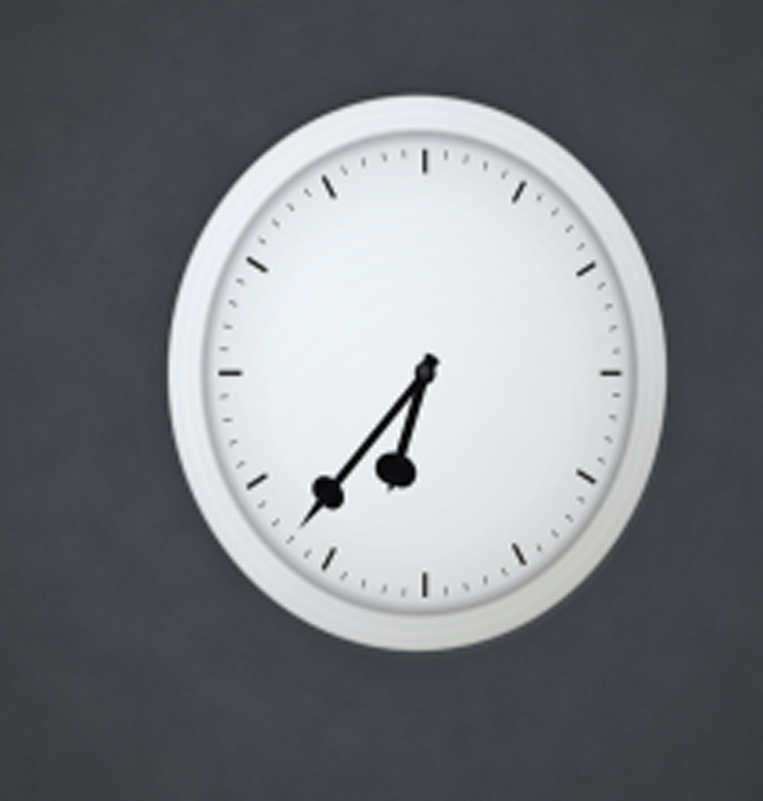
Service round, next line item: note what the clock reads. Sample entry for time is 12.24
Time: 6.37
